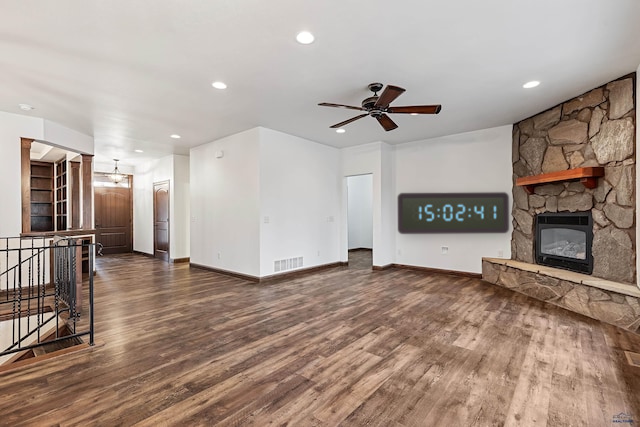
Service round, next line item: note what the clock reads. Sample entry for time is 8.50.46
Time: 15.02.41
